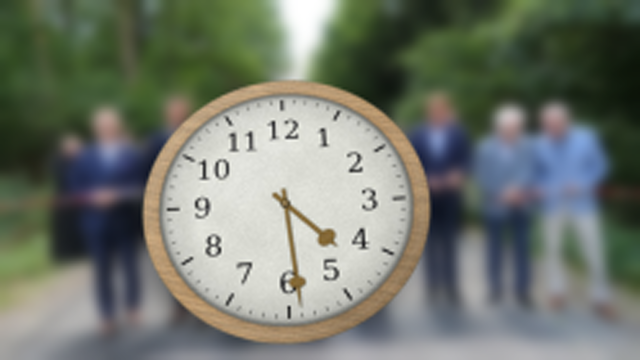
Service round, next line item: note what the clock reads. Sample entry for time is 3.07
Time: 4.29
